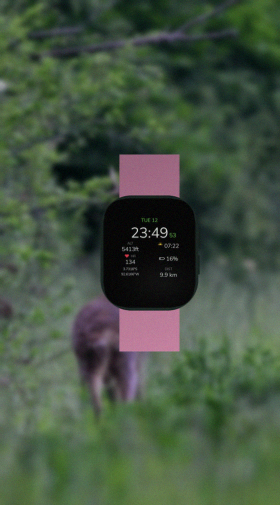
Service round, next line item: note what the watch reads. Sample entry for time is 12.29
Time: 23.49
